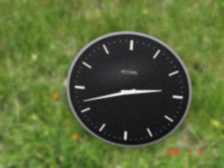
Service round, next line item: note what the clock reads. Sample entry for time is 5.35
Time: 2.42
